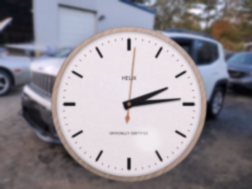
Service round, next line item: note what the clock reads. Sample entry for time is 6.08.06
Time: 2.14.01
